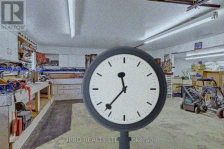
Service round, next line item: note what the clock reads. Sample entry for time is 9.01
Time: 11.37
